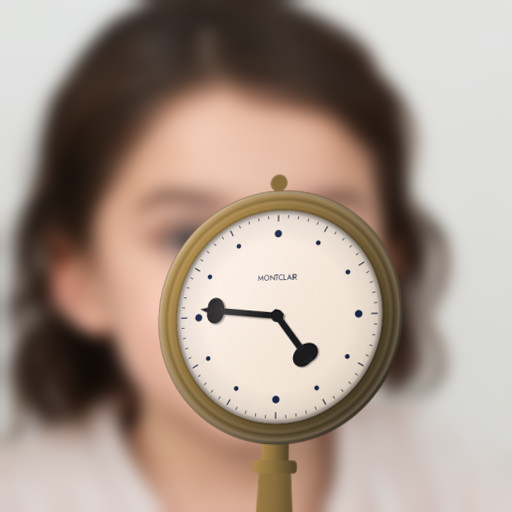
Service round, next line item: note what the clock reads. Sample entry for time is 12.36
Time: 4.46
